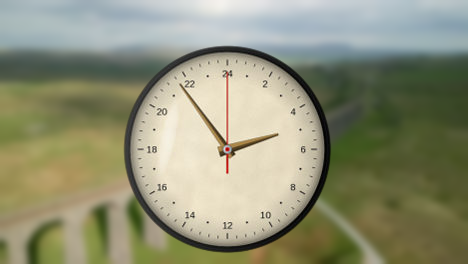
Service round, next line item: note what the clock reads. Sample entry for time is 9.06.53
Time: 4.54.00
